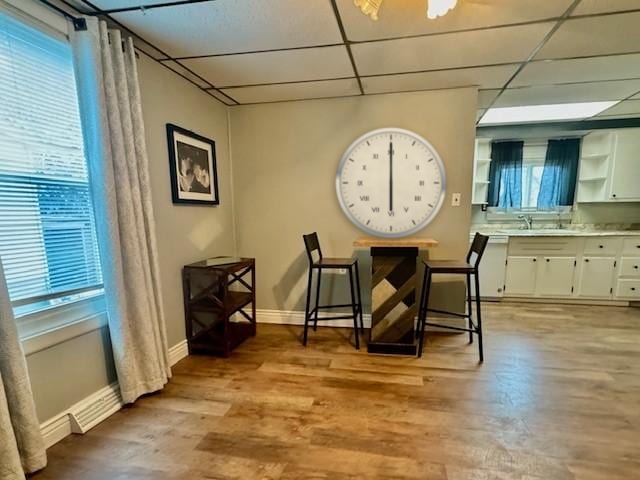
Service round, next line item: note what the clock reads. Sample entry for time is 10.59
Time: 6.00
